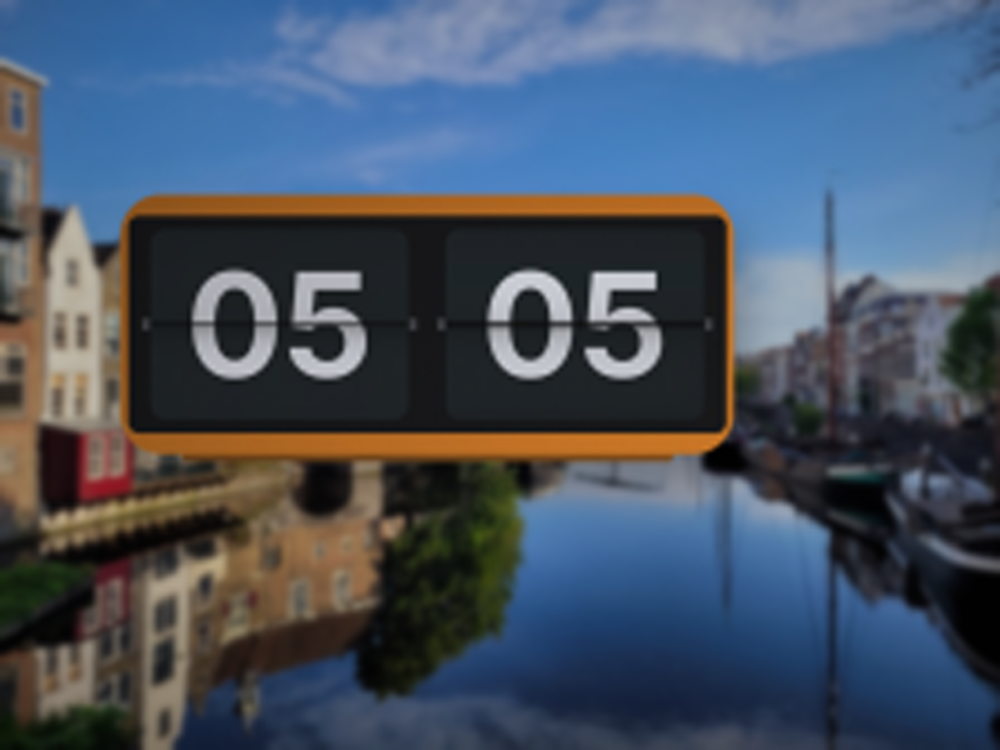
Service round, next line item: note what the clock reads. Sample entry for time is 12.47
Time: 5.05
